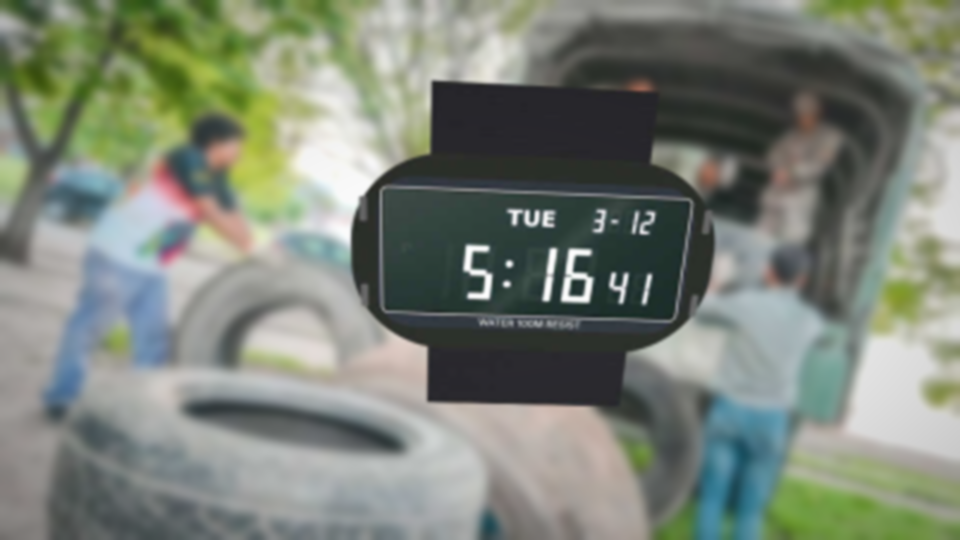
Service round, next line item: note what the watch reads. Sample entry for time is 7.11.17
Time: 5.16.41
